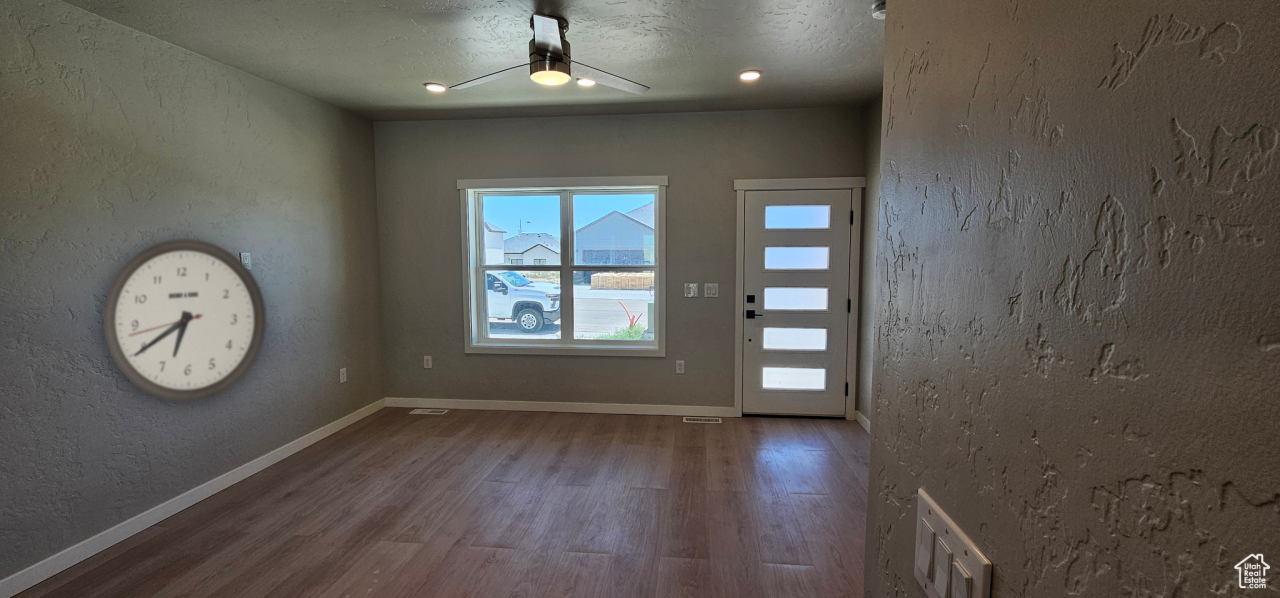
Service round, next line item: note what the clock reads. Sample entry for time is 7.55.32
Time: 6.39.43
